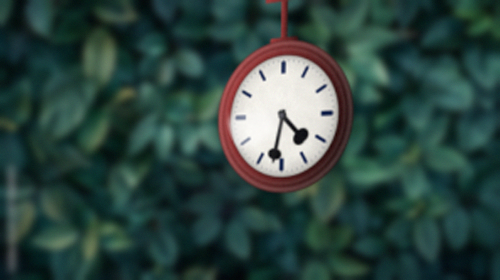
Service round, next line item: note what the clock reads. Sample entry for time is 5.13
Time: 4.32
